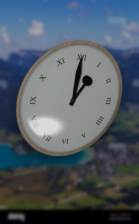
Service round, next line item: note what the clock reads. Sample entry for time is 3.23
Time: 1.00
